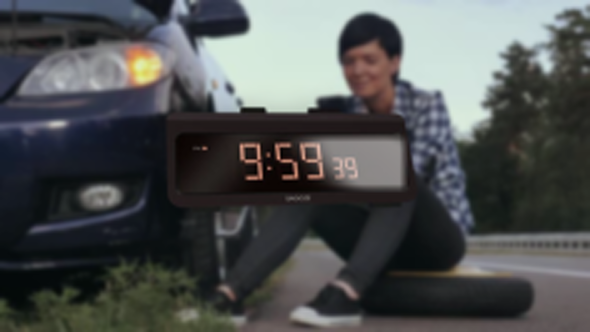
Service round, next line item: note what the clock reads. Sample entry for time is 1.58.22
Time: 9.59.39
